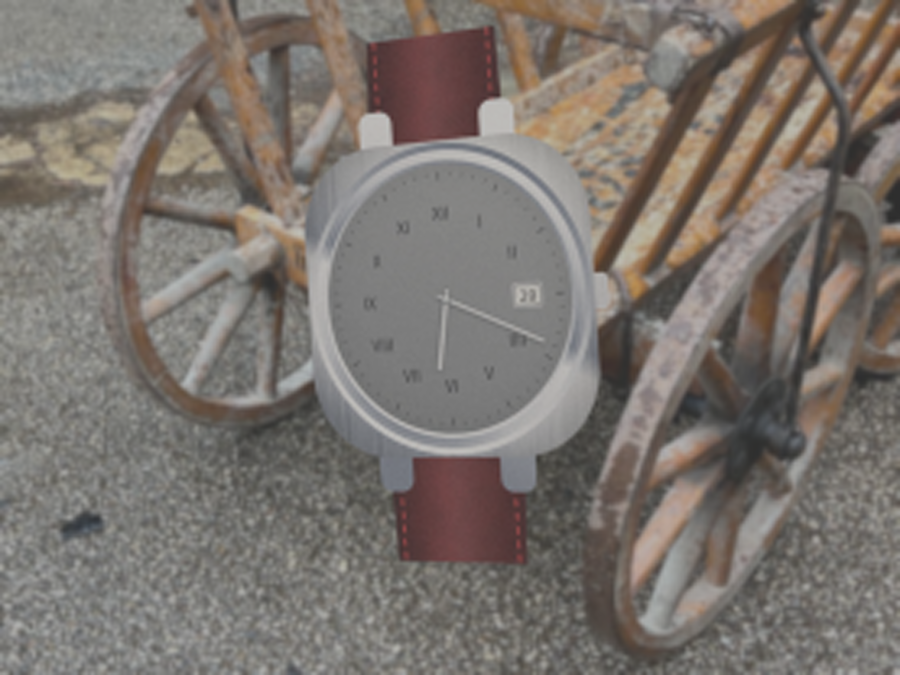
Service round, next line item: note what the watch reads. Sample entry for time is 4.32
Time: 6.19
